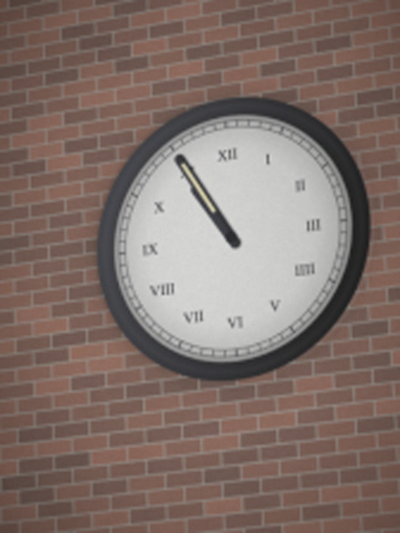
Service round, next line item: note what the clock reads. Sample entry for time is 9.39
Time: 10.55
